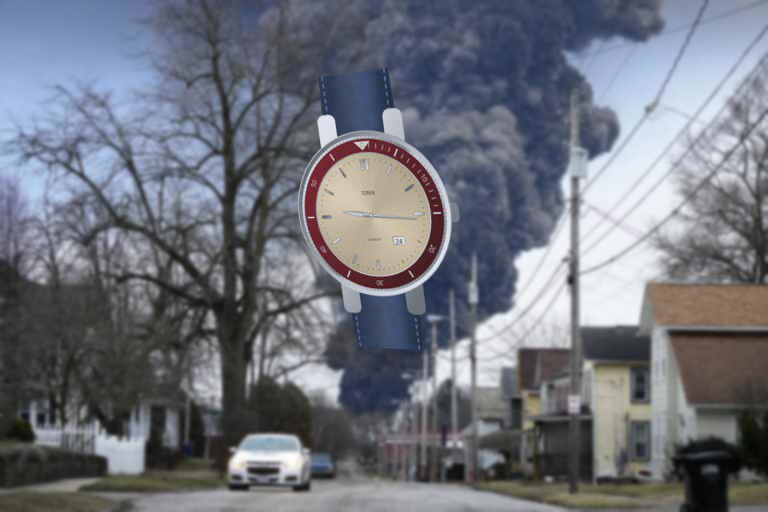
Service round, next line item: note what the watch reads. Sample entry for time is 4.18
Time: 9.16
